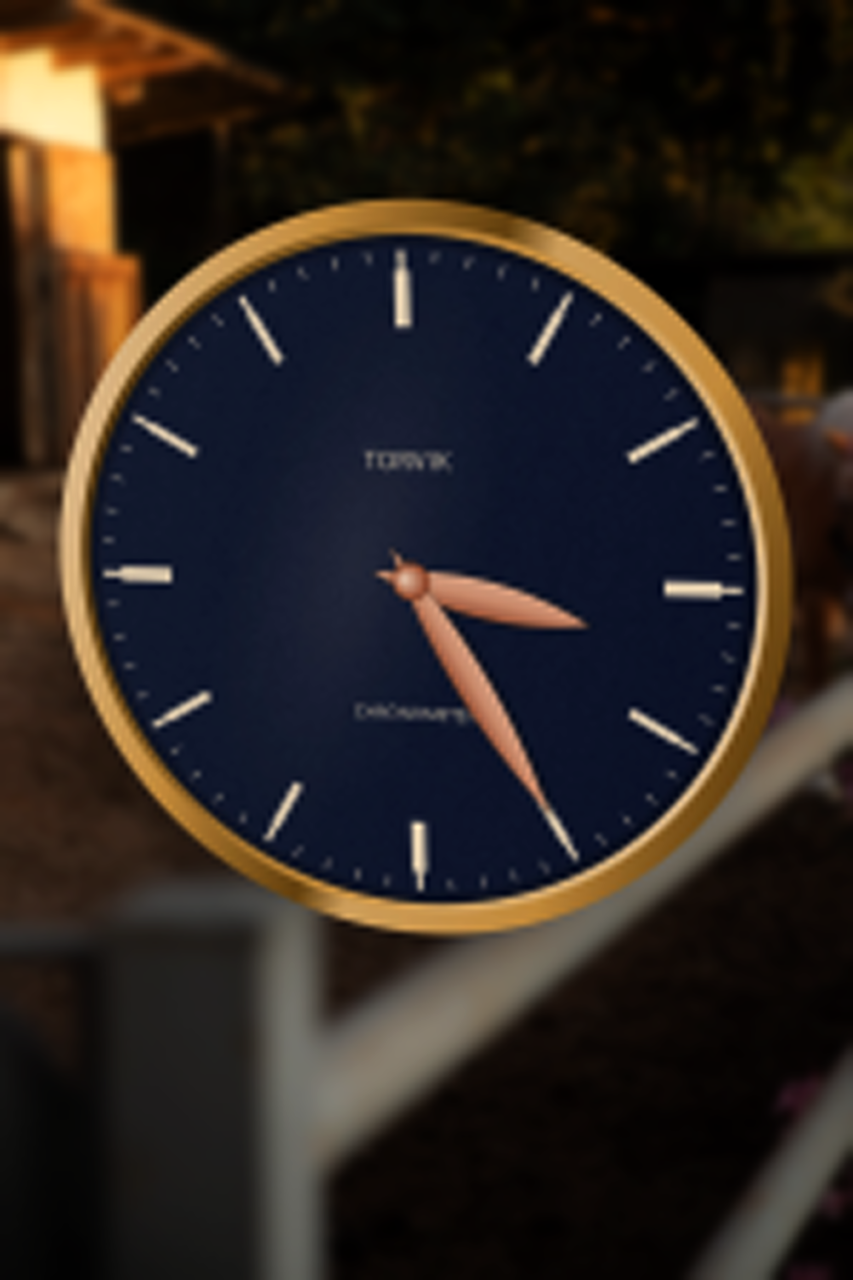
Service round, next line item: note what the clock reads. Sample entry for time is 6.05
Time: 3.25
